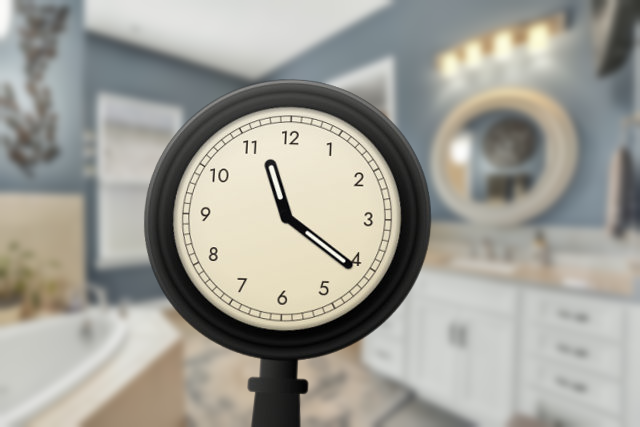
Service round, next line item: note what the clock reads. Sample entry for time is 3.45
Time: 11.21
